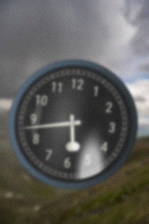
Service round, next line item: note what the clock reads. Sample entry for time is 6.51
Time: 5.43
